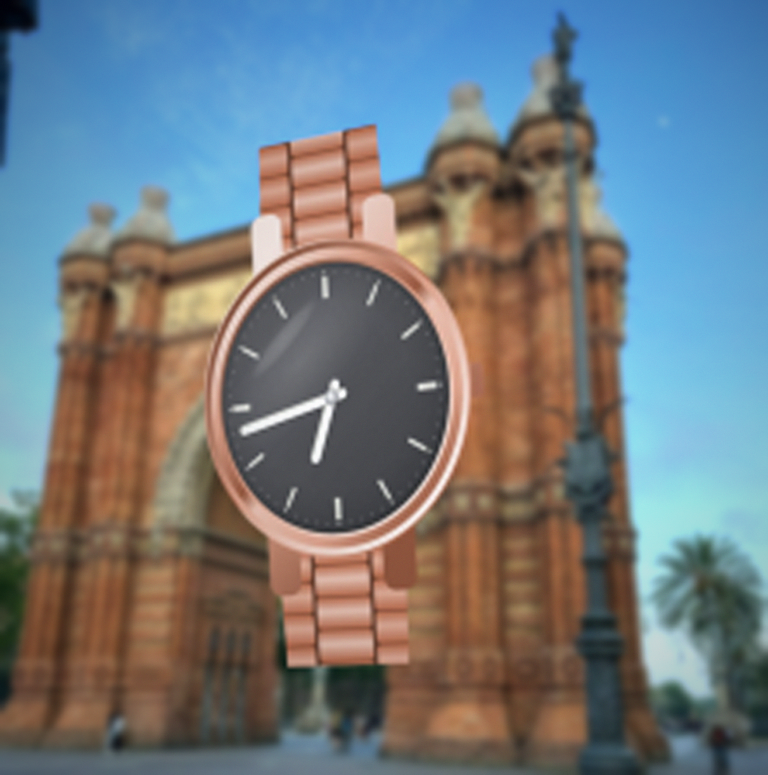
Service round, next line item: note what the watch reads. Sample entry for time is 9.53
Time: 6.43
